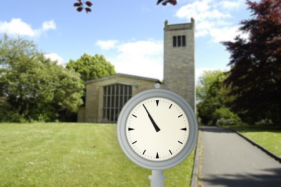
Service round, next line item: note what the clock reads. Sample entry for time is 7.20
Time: 10.55
